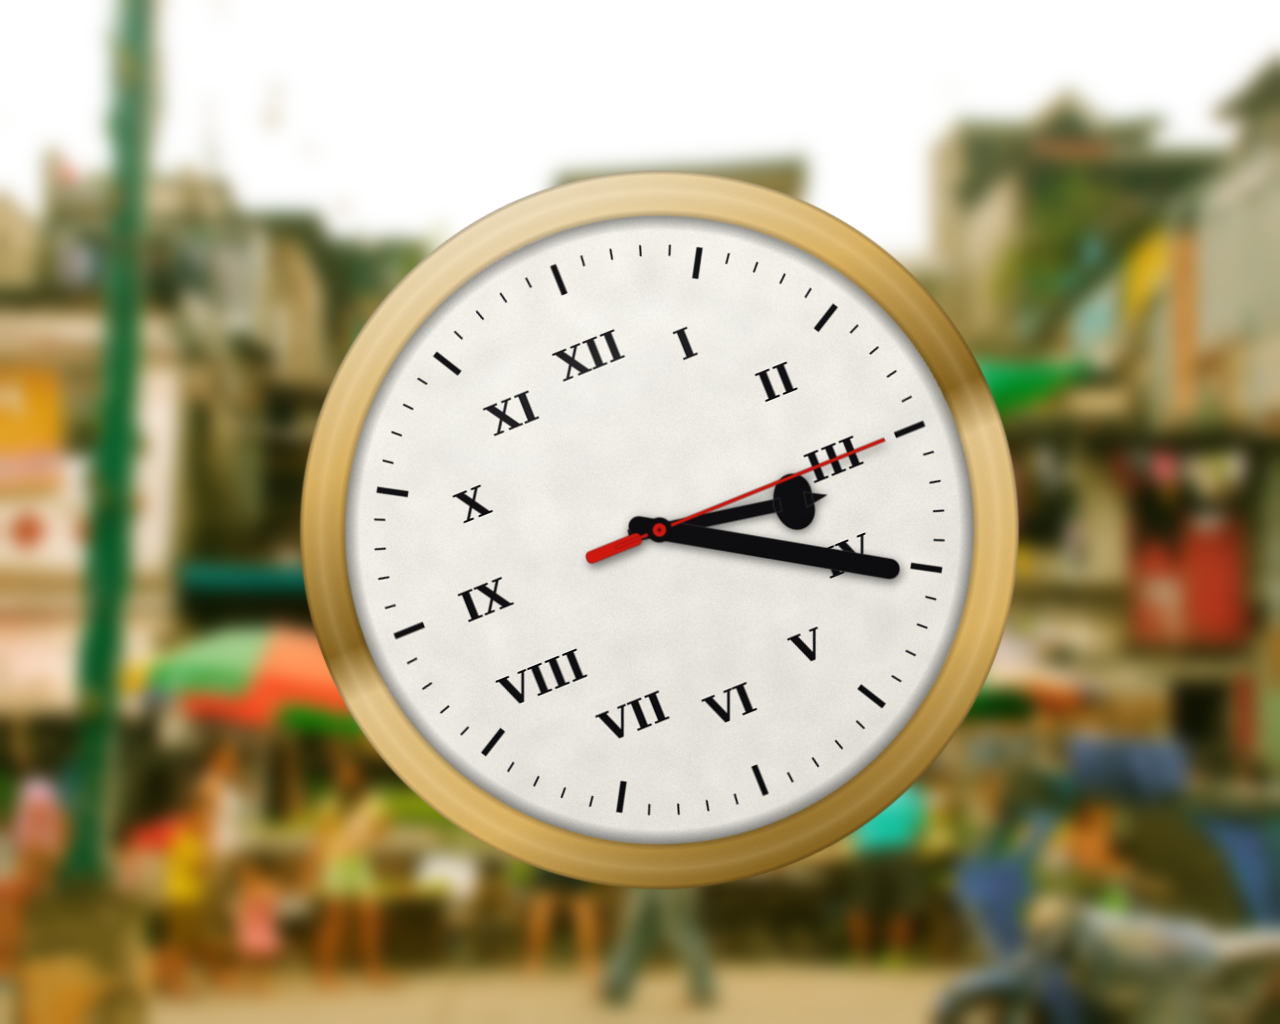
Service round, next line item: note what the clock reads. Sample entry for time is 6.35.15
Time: 3.20.15
